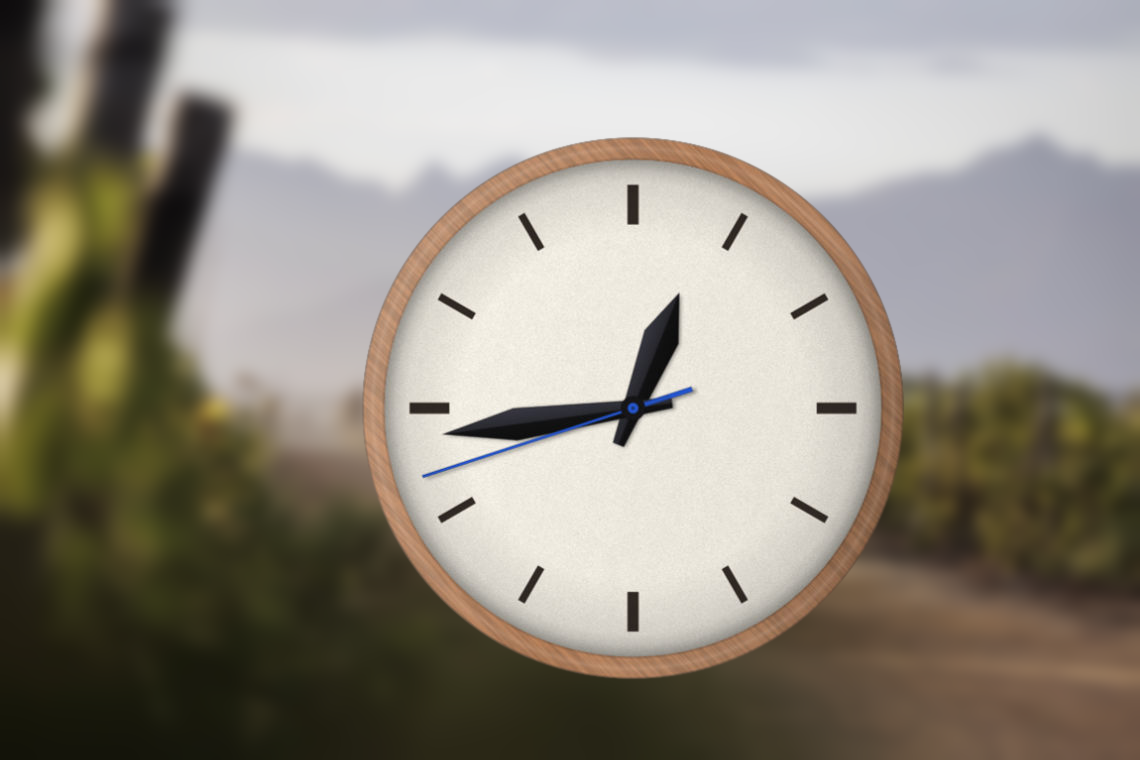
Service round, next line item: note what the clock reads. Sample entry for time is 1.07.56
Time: 12.43.42
